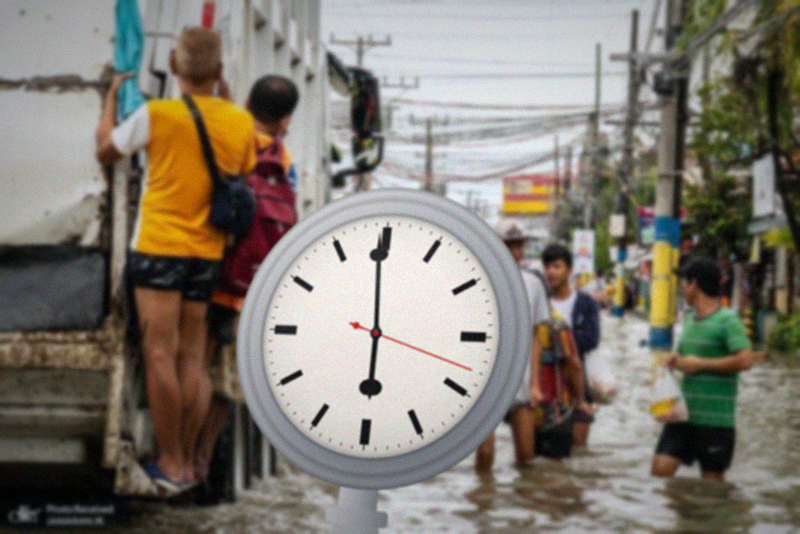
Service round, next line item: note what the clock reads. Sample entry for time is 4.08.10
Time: 5.59.18
